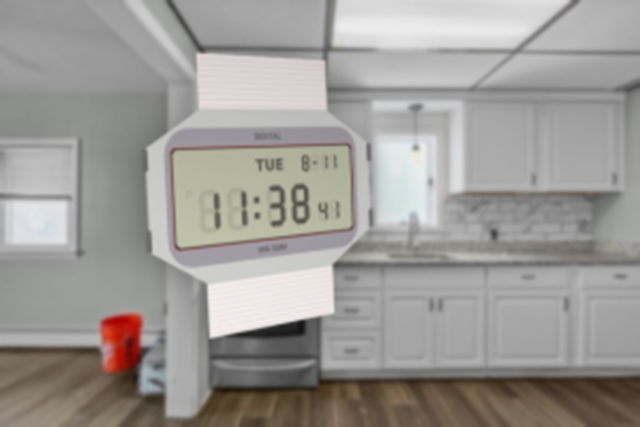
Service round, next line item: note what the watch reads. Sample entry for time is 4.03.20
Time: 11.38.41
